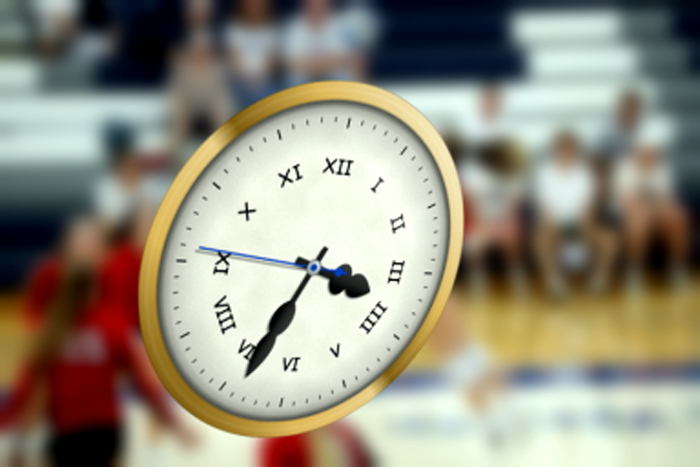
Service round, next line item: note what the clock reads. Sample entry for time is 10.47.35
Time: 3.33.46
